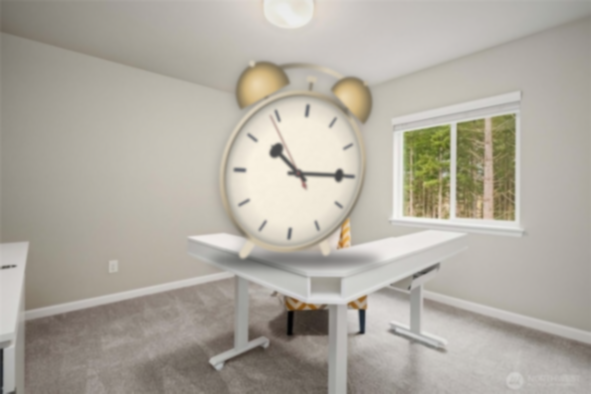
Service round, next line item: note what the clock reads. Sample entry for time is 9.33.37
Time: 10.14.54
